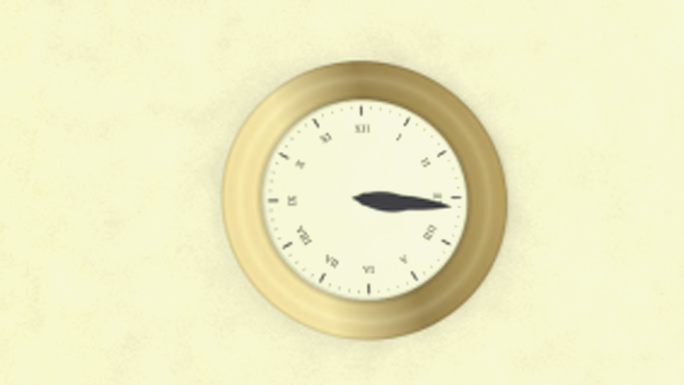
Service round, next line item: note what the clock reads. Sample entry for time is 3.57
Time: 3.16
